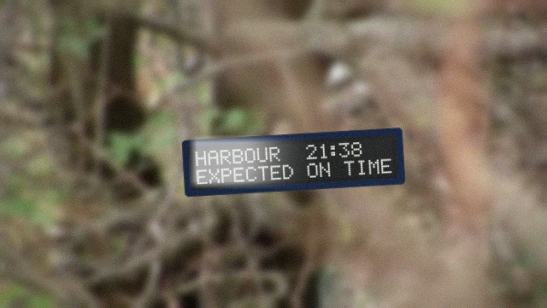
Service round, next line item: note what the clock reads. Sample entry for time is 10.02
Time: 21.38
